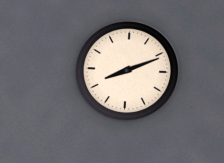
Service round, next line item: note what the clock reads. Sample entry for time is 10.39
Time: 8.11
